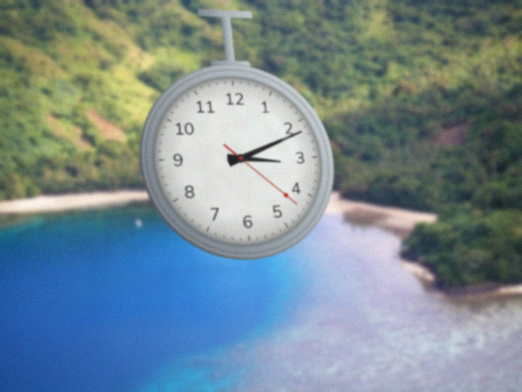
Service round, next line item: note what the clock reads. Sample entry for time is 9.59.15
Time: 3.11.22
